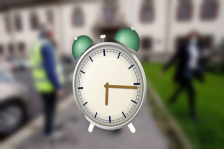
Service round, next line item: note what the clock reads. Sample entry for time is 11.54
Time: 6.16
